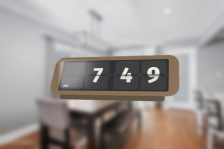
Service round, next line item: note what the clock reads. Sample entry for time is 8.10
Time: 7.49
